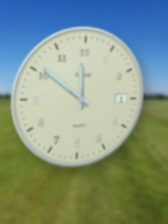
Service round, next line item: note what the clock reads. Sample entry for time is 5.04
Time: 11.51
